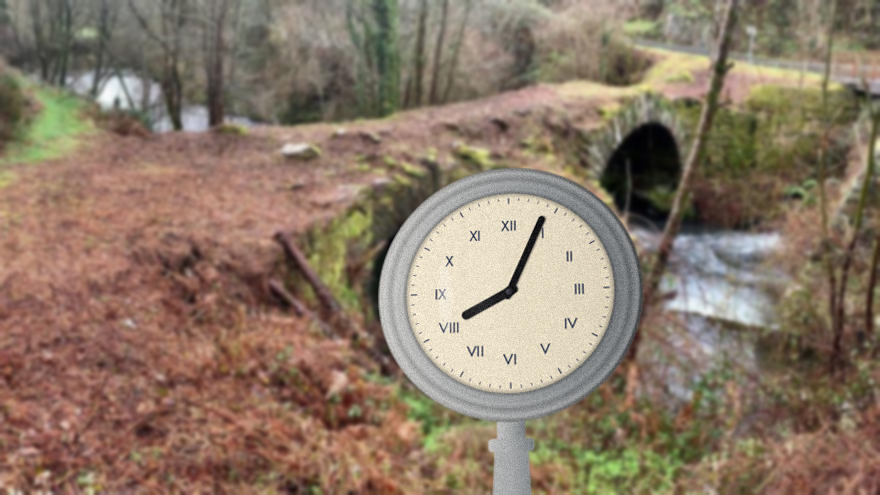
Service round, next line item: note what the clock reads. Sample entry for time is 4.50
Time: 8.04
